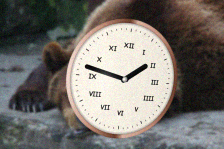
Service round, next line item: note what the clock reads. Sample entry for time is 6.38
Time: 1.47
